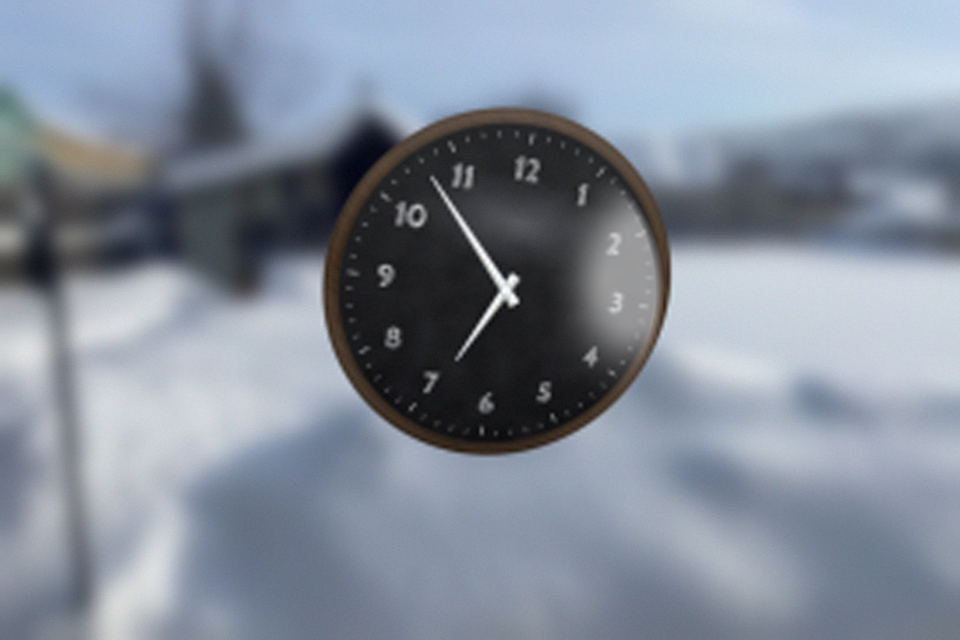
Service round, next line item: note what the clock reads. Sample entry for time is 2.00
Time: 6.53
